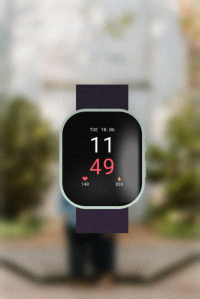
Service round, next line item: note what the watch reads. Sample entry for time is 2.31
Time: 11.49
